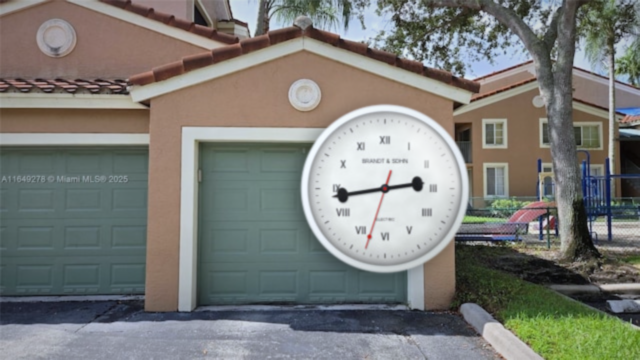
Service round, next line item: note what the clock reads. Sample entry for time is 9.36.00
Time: 2.43.33
